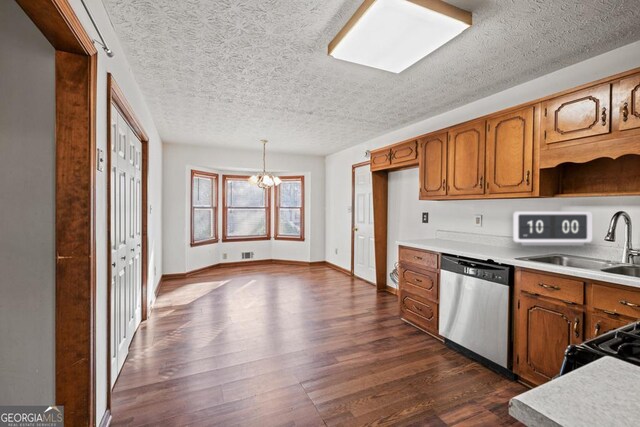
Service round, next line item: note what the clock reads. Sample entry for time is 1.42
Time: 10.00
